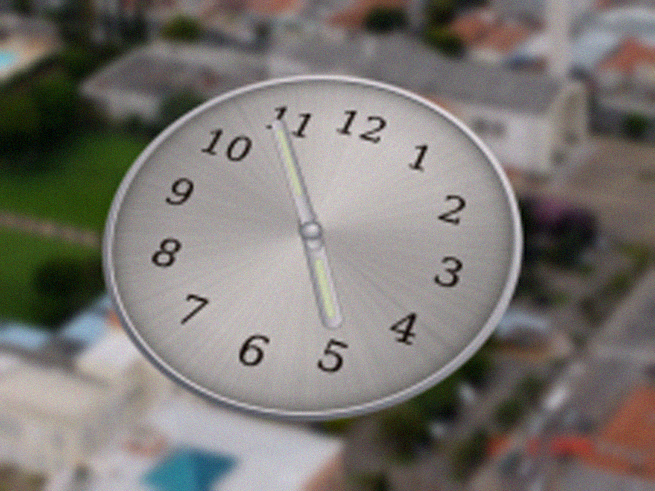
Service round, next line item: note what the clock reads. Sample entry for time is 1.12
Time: 4.54
